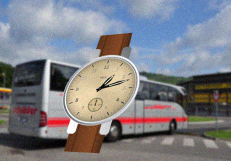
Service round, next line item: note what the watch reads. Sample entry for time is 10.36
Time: 1.12
